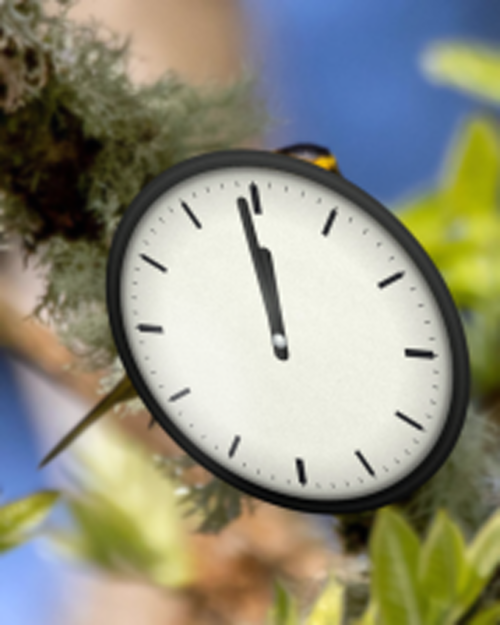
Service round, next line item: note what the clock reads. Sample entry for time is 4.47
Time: 11.59
